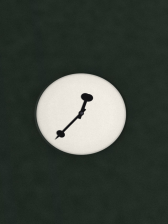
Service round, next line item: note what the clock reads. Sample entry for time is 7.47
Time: 12.37
